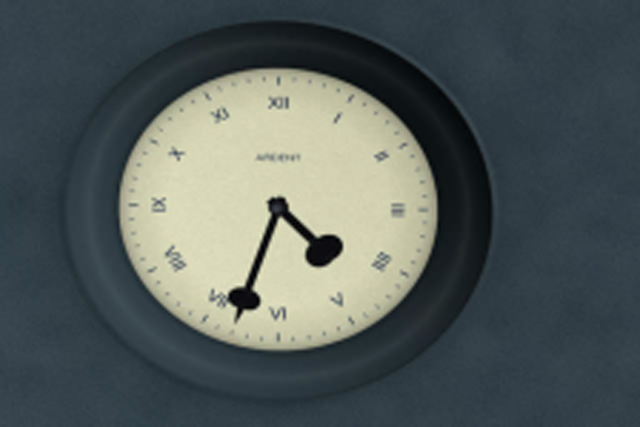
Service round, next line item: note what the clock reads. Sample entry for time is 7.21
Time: 4.33
